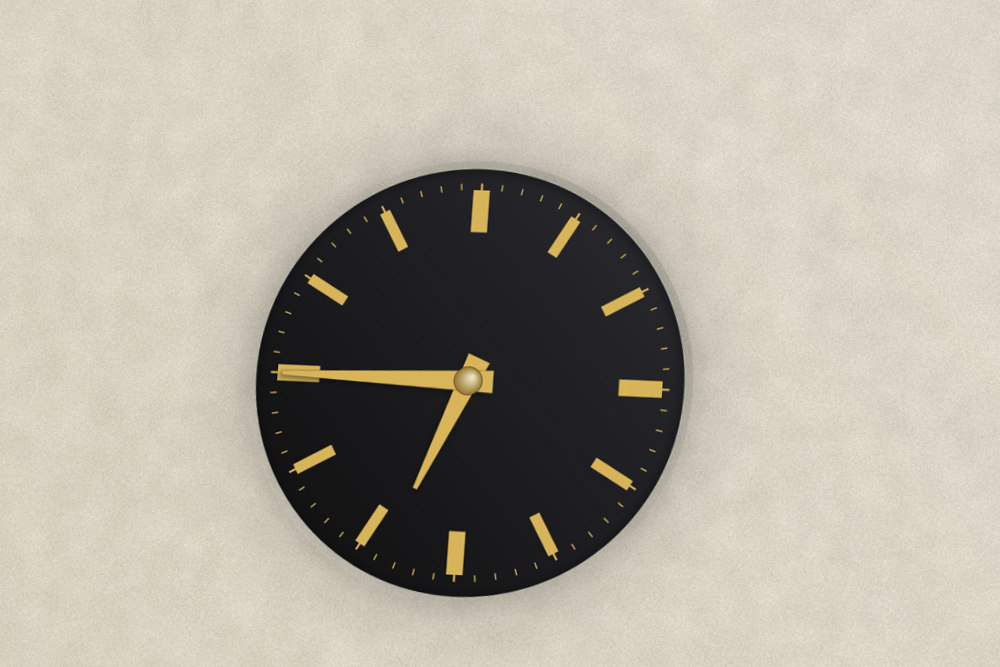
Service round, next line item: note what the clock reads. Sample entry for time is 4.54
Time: 6.45
